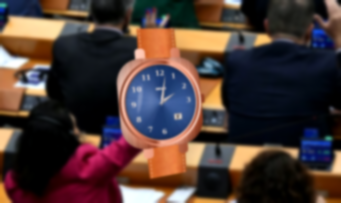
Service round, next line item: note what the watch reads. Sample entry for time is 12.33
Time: 2.02
